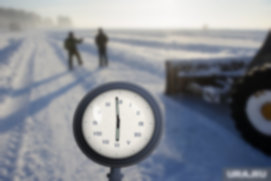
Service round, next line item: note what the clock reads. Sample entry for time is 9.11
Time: 5.59
